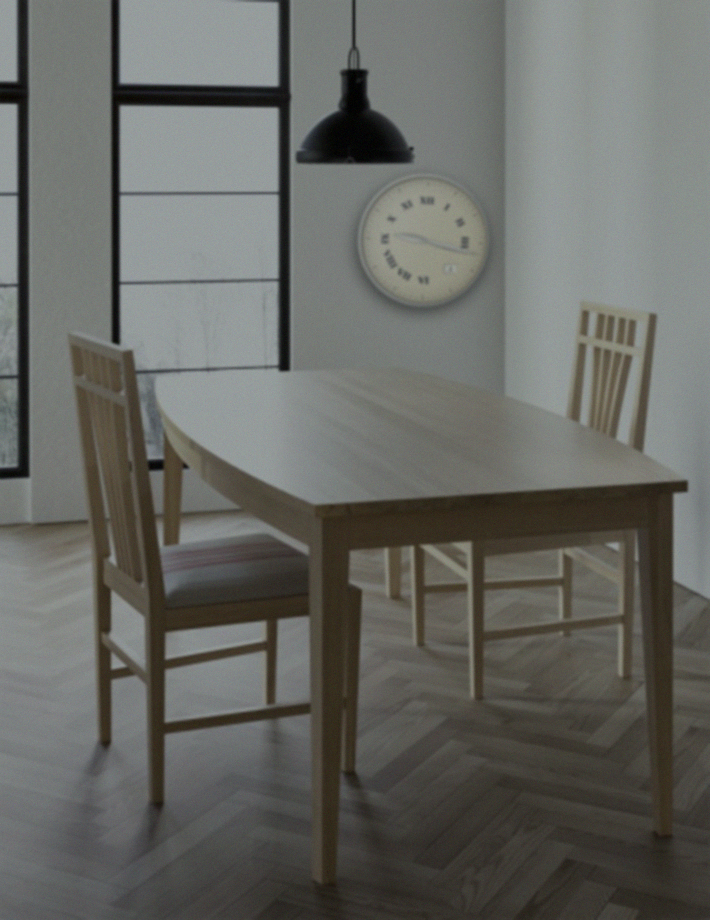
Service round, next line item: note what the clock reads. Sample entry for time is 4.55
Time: 9.17
